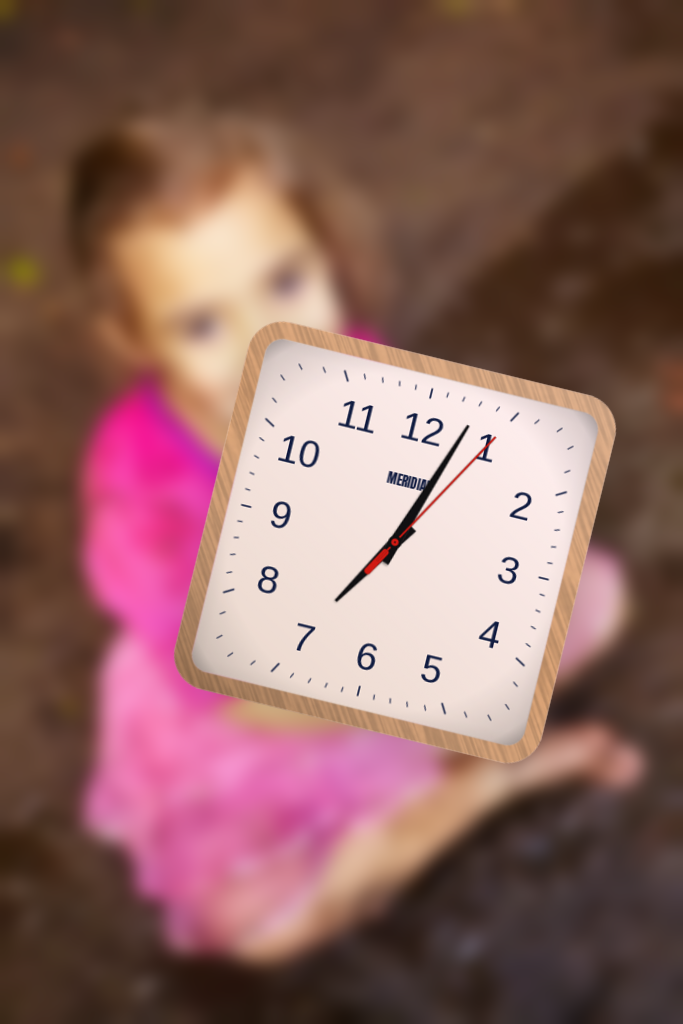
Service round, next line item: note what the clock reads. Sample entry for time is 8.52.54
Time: 7.03.05
